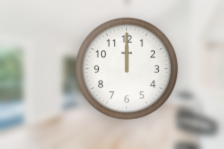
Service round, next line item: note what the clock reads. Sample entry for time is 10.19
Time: 12.00
